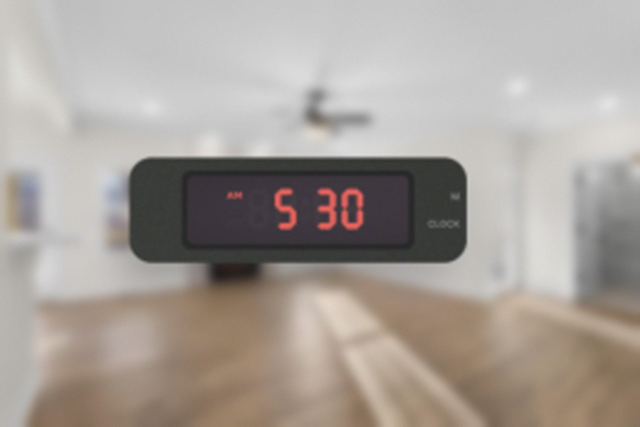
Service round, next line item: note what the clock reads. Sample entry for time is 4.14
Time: 5.30
